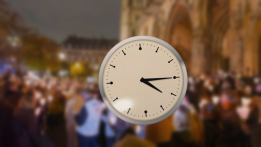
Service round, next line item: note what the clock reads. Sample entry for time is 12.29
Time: 4.15
